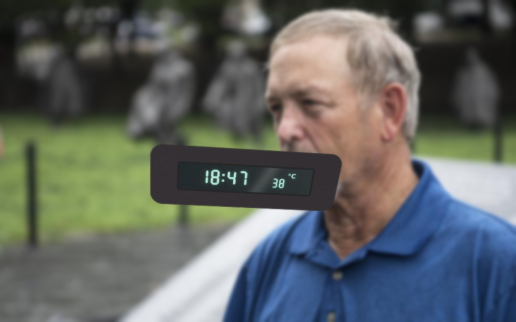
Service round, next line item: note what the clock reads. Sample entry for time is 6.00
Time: 18.47
